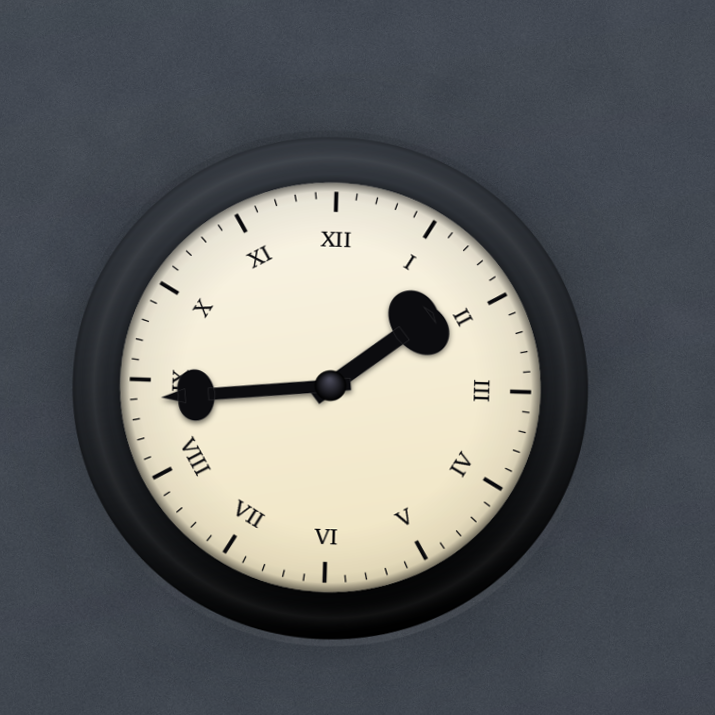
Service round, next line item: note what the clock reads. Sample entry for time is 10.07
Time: 1.44
